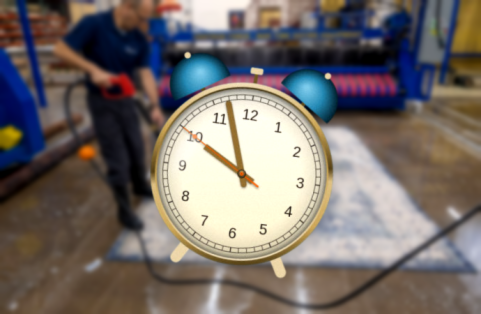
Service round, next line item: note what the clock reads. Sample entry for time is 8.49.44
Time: 9.56.50
